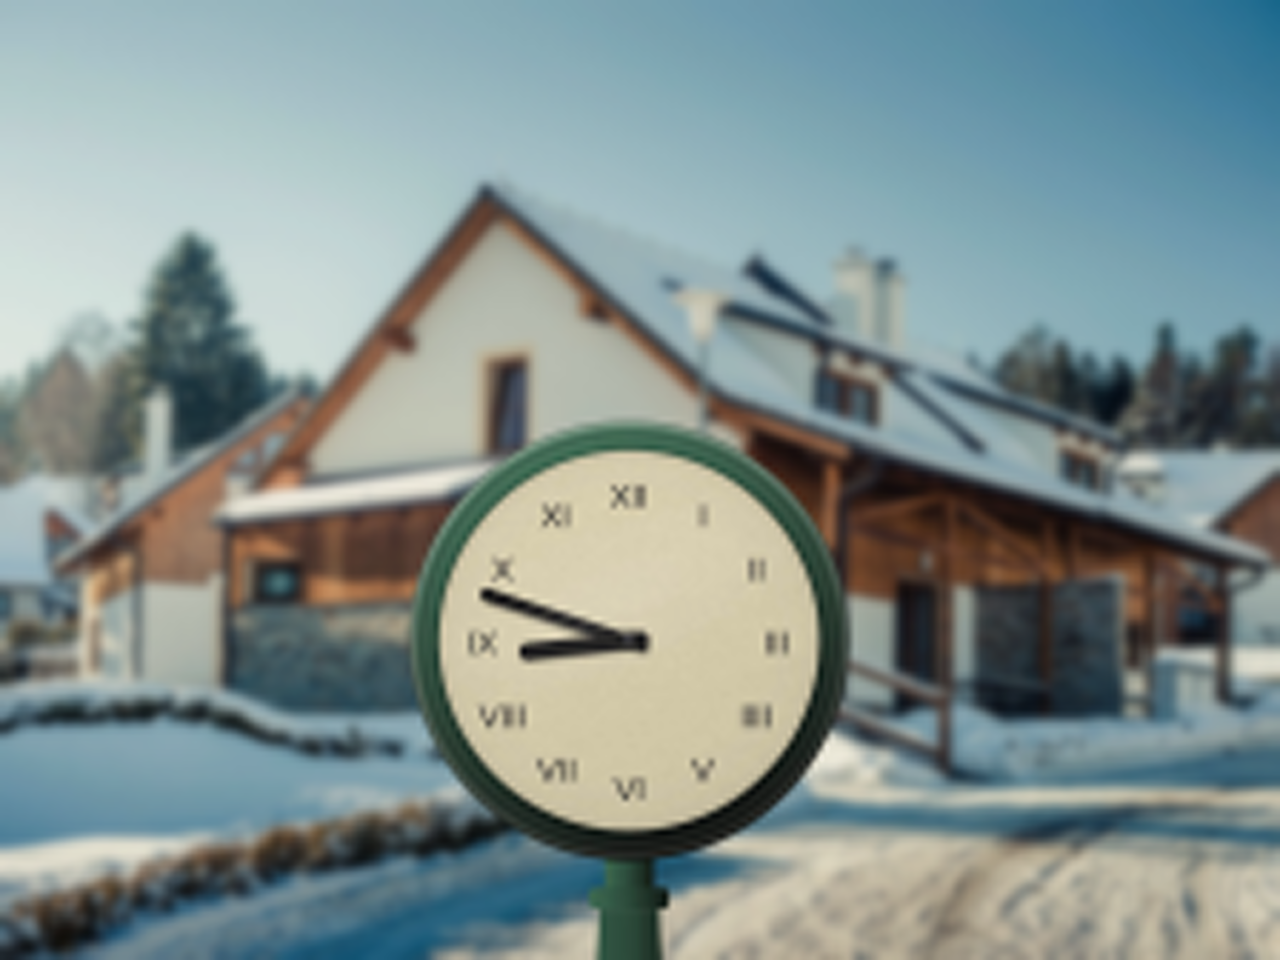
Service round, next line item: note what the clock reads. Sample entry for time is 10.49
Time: 8.48
